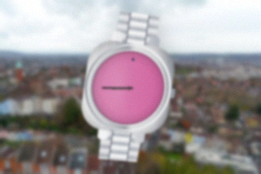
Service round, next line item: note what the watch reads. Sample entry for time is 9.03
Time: 8.44
